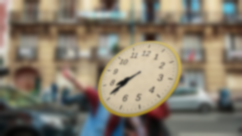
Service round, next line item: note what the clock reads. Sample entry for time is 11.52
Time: 7.36
